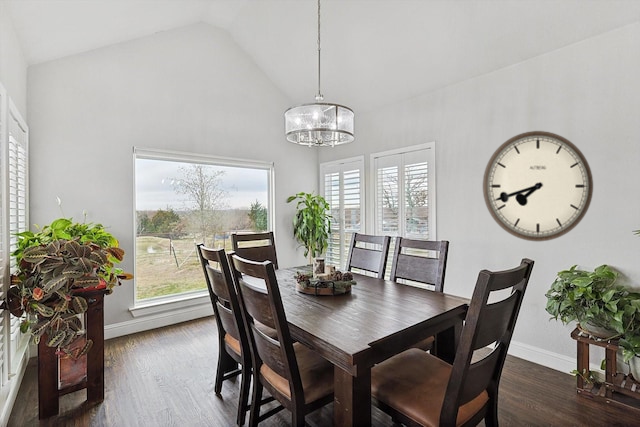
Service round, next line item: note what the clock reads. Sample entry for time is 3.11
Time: 7.42
